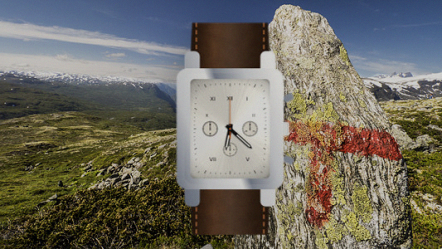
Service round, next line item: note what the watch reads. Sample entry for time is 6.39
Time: 6.22
